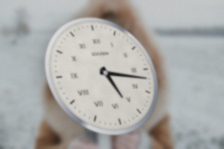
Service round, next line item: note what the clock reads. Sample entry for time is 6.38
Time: 5.17
